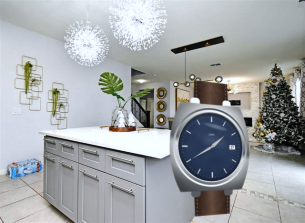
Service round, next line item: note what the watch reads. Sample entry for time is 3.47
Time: 1.40
